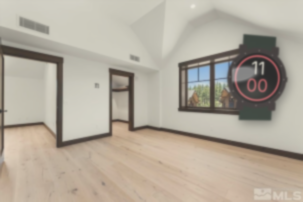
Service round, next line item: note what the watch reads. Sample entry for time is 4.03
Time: 11.00
